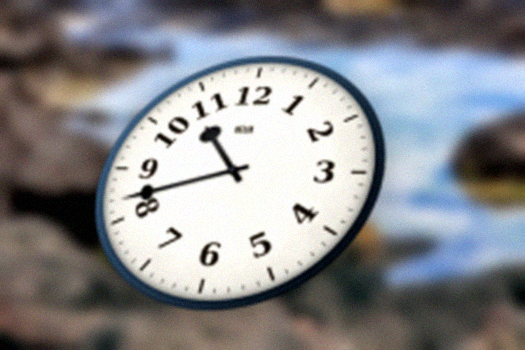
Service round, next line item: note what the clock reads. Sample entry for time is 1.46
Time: 10.42
